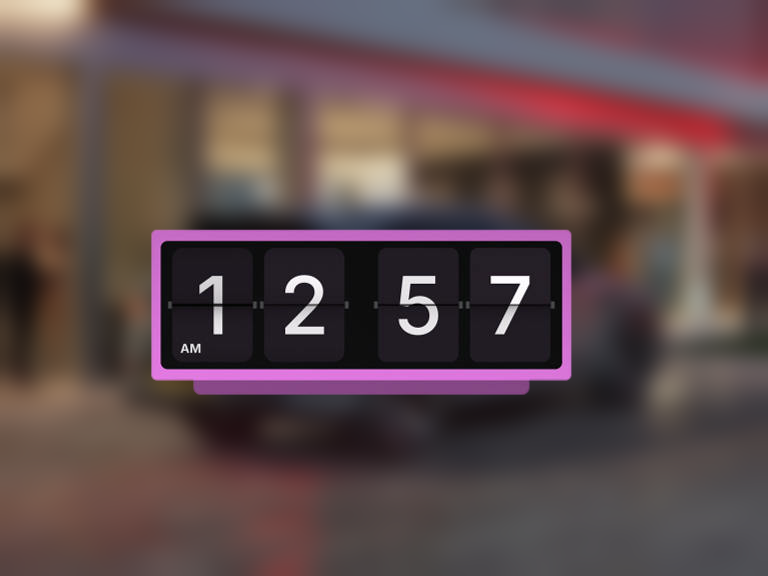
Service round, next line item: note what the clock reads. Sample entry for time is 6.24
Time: 12.57
